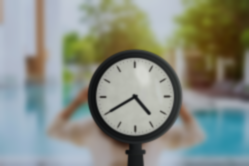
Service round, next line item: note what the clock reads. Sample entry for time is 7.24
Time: 4.40
